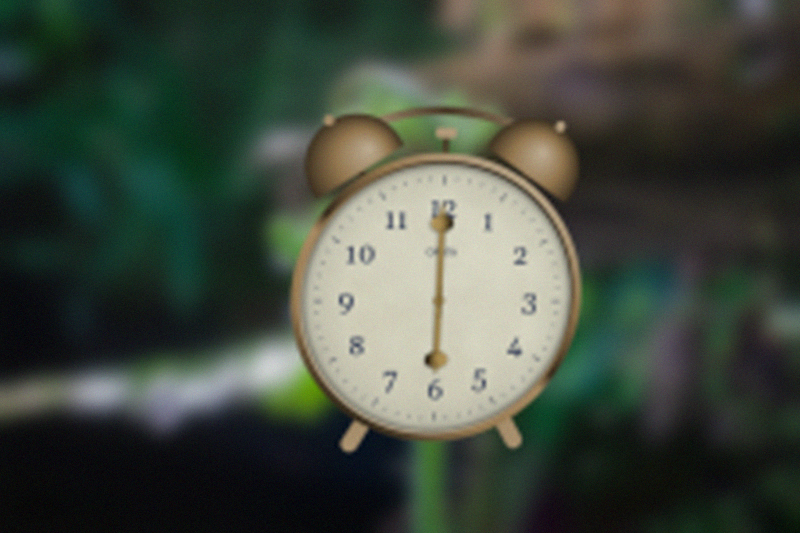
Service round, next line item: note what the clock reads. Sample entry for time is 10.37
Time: 6.00
